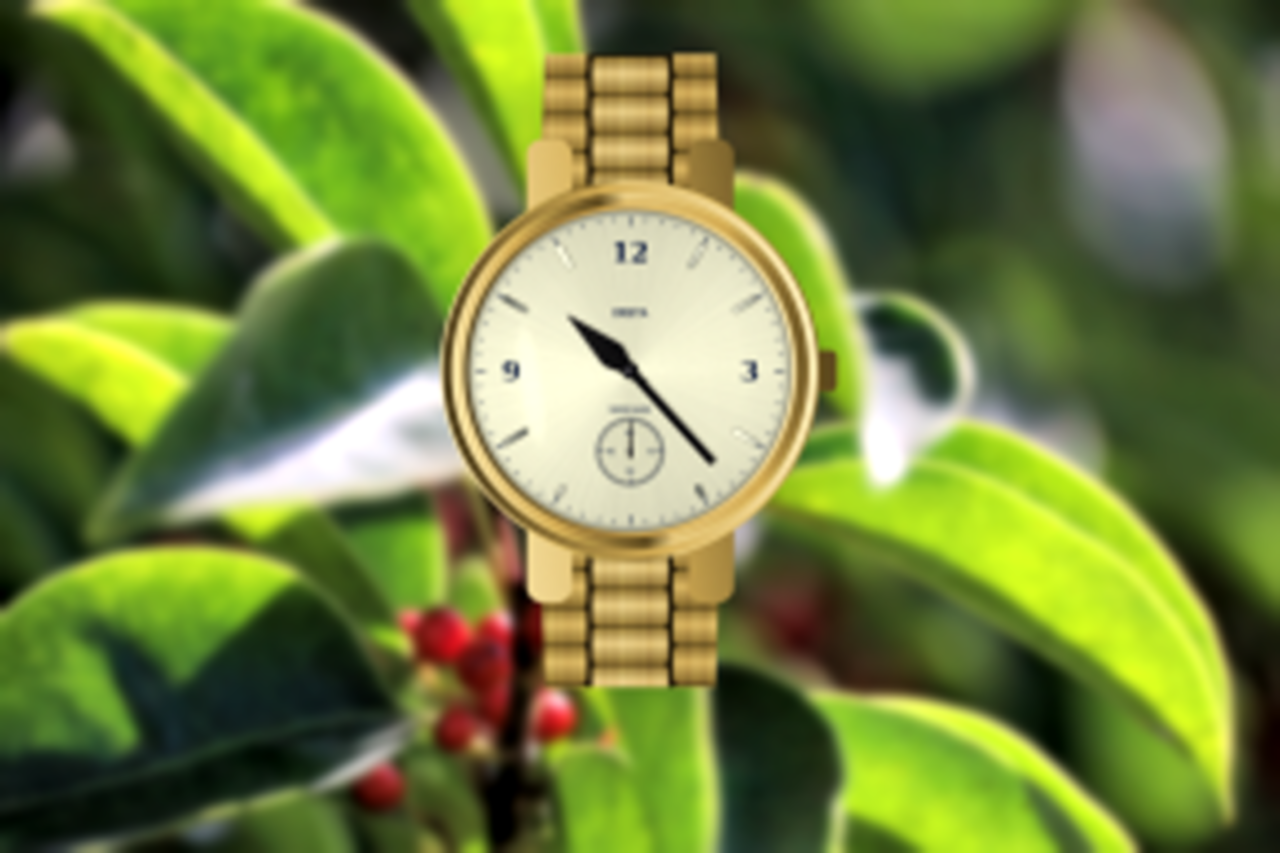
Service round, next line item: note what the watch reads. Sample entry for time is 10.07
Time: 10.23
